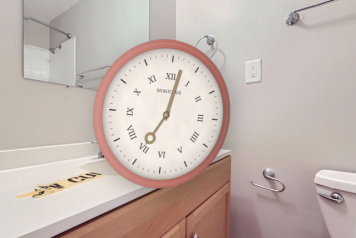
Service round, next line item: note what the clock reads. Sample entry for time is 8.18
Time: 7.02
